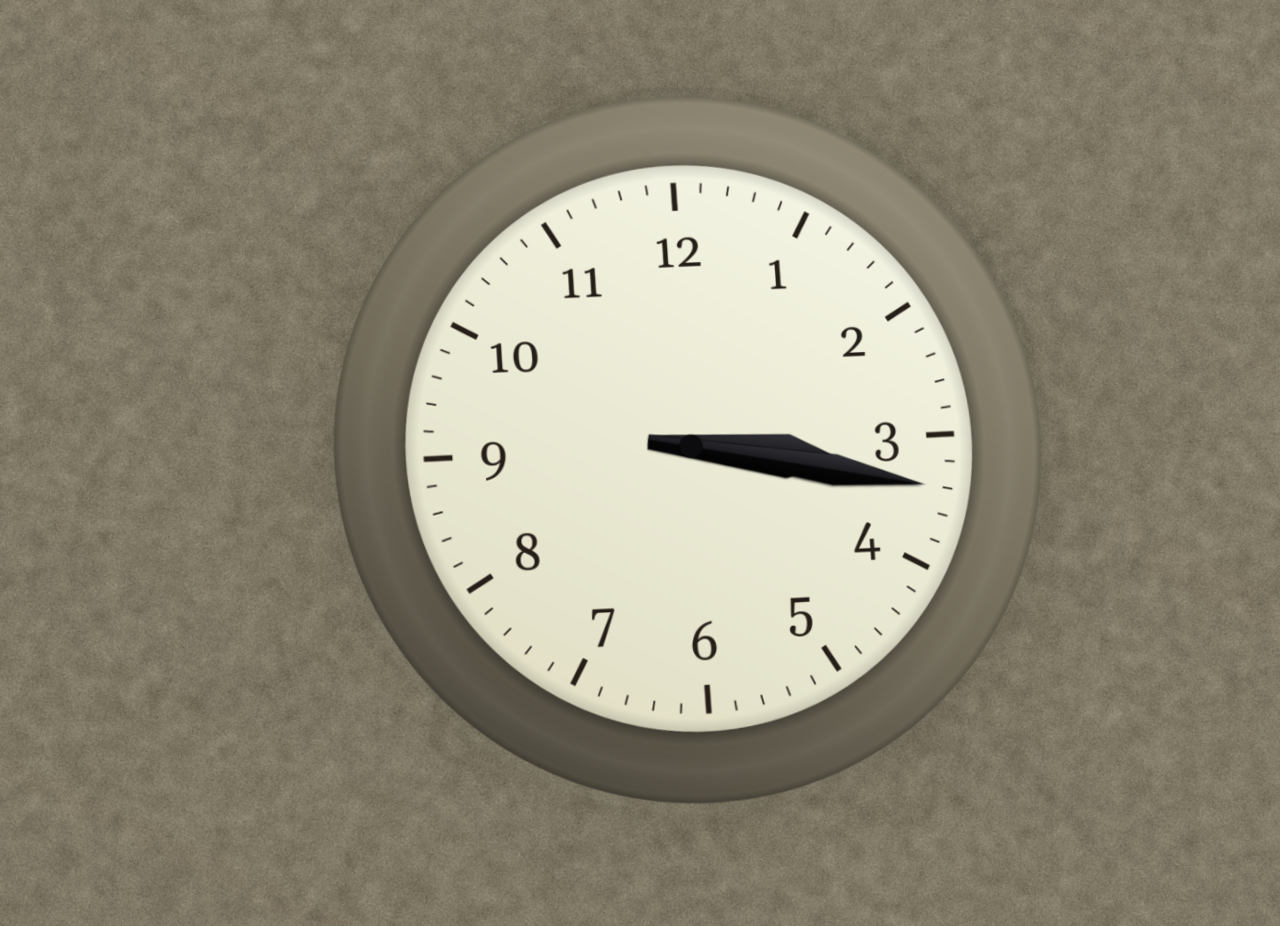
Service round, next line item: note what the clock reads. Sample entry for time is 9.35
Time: 3.17
